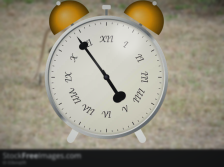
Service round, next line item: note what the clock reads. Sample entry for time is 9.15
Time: 4.54
